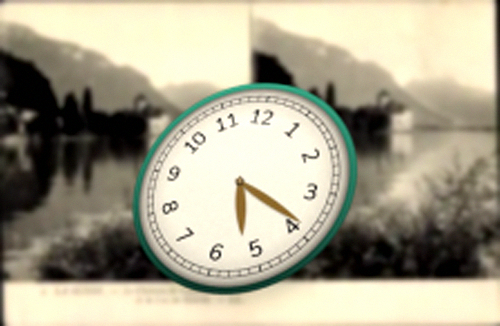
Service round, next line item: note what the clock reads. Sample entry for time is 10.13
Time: 5.19
